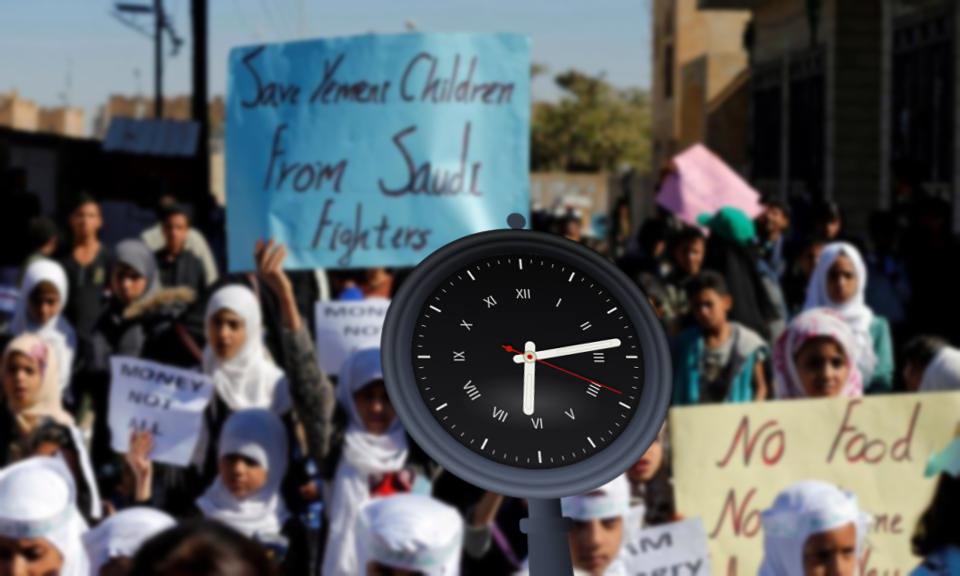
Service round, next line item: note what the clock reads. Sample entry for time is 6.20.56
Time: 6.13.19
